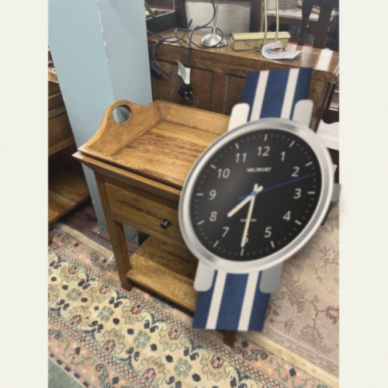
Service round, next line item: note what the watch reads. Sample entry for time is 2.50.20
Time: 7.30.12
